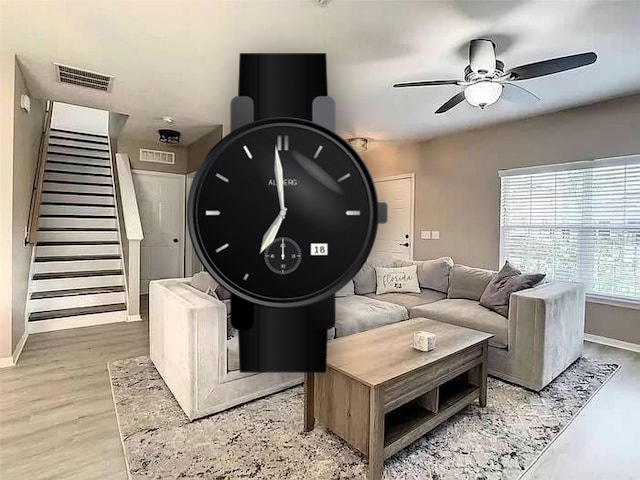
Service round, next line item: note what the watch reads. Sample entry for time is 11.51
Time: 6.59
